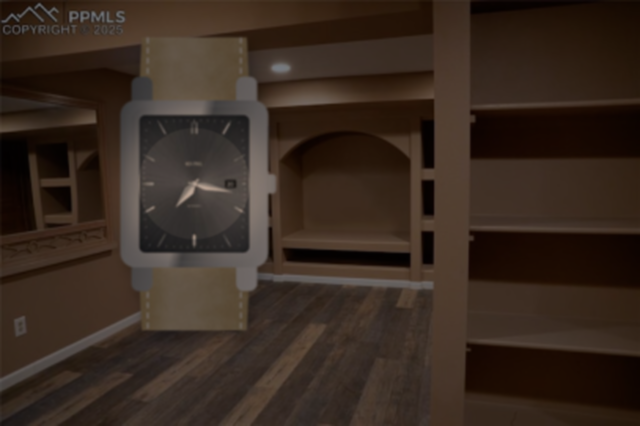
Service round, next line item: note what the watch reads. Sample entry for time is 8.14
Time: 7.17
